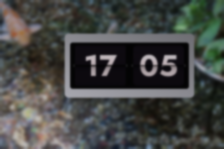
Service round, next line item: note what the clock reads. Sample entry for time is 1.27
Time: 17.05
